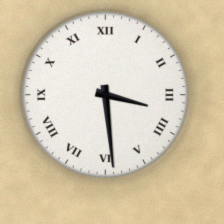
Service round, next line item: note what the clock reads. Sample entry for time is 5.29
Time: 3.29
